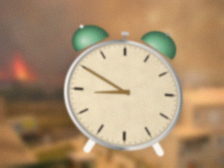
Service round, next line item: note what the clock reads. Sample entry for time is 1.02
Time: 8.50
